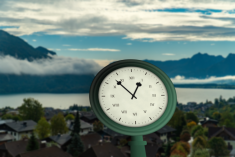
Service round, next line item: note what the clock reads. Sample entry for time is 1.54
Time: 12.53
